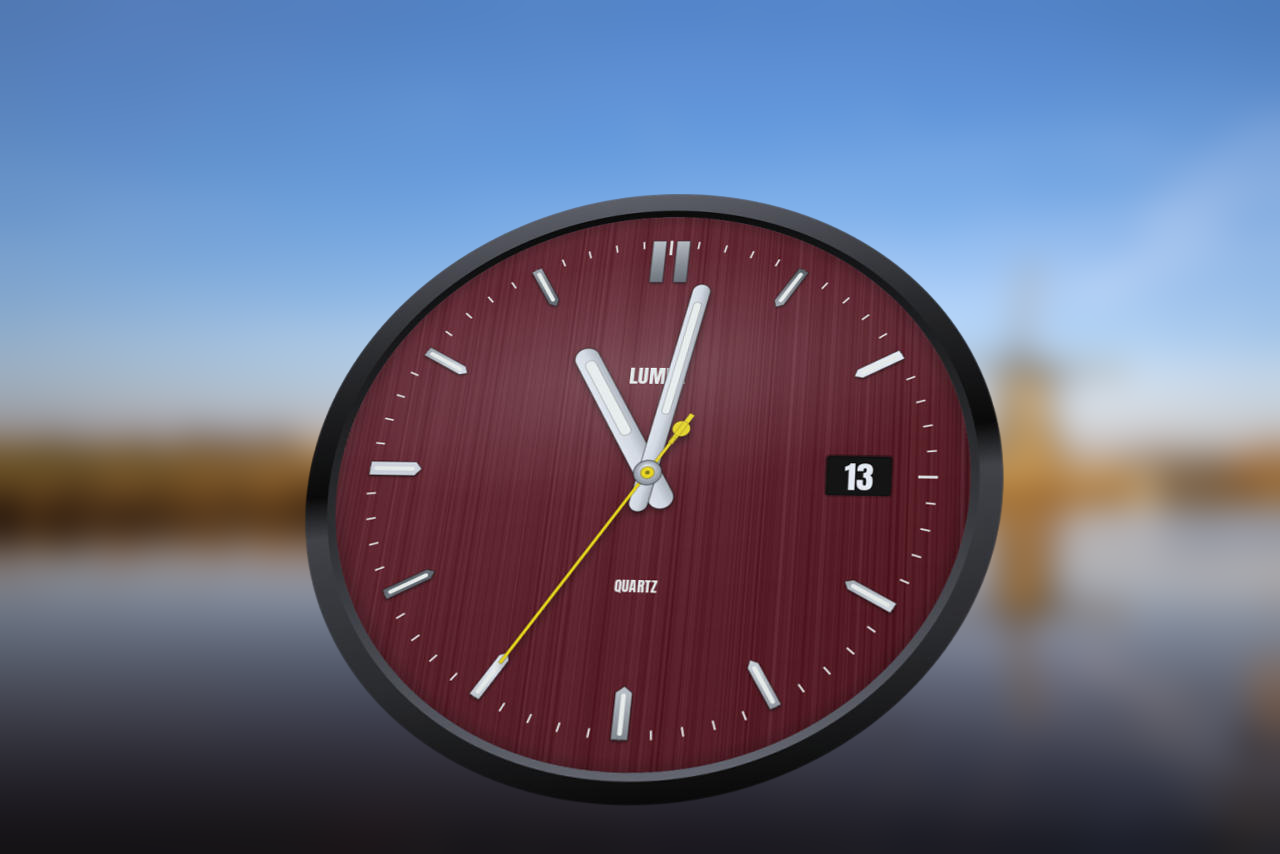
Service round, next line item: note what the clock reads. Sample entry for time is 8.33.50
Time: 11.01.35
